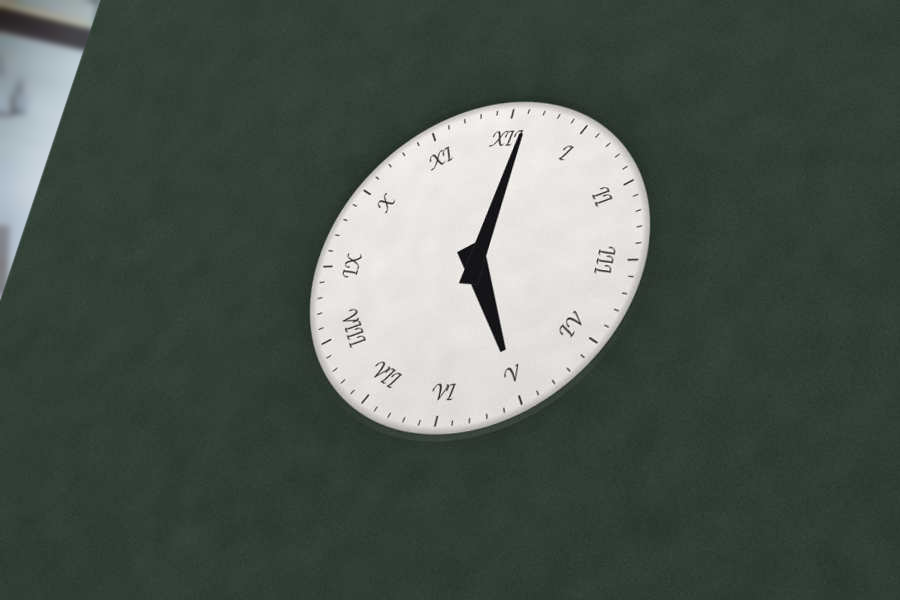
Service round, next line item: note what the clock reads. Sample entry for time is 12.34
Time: 5.01
